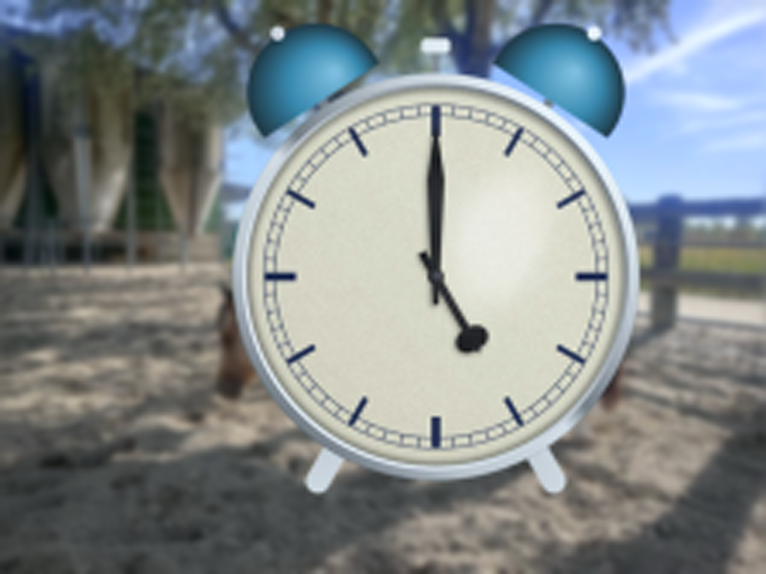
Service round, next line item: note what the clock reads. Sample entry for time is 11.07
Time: 5.00
